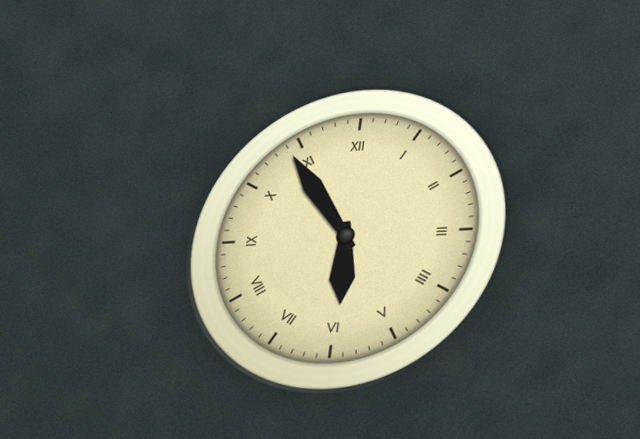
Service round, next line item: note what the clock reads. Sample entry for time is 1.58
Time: 5.54
